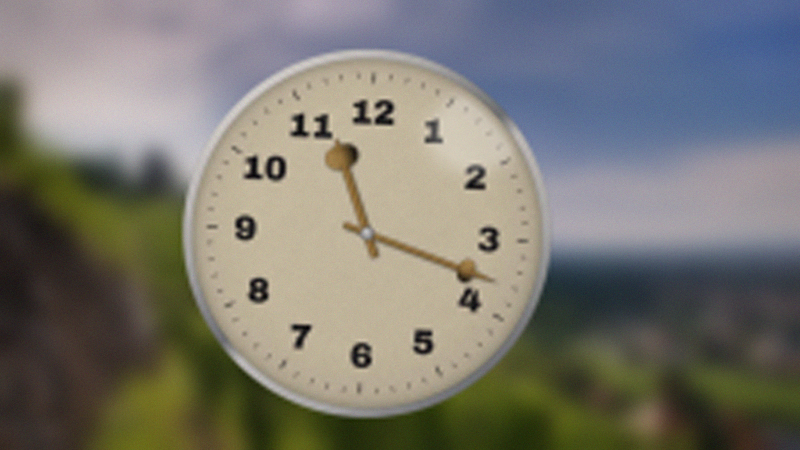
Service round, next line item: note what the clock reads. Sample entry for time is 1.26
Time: 11.18
